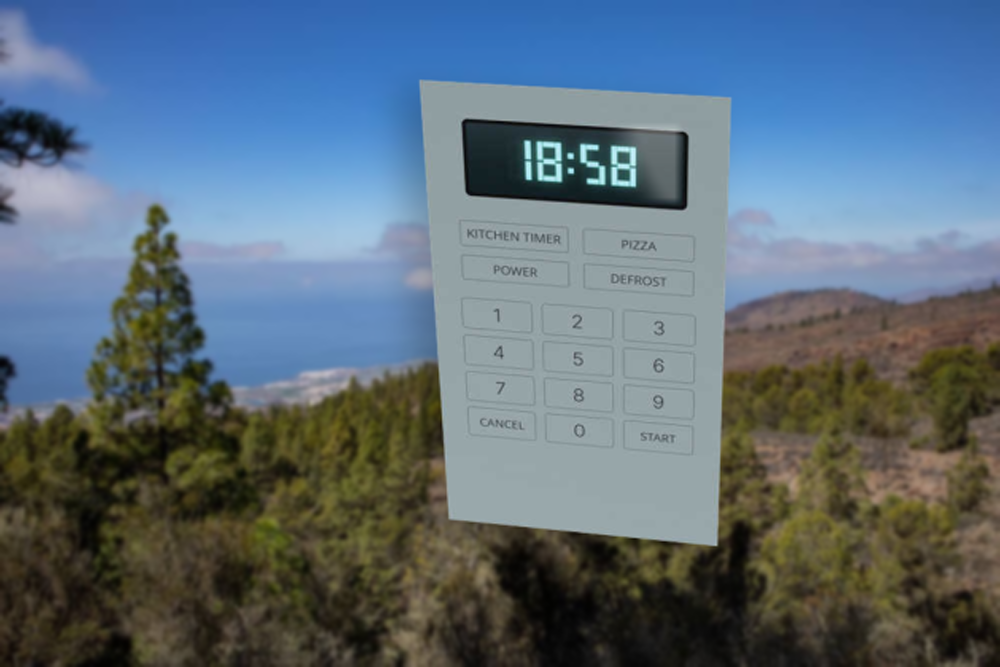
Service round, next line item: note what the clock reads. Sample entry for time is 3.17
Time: 18.58
